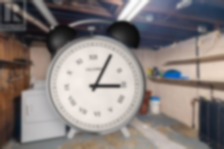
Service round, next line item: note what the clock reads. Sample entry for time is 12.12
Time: 3.05
